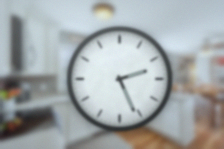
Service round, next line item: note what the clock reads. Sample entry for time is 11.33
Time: 2.26
